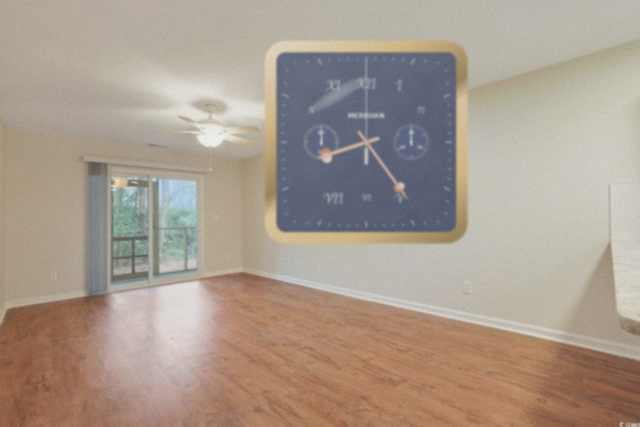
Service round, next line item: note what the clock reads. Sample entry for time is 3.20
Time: 8.24
